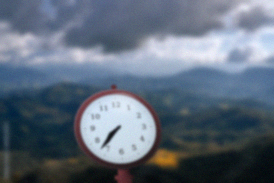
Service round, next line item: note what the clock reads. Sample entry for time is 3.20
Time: 7.37
